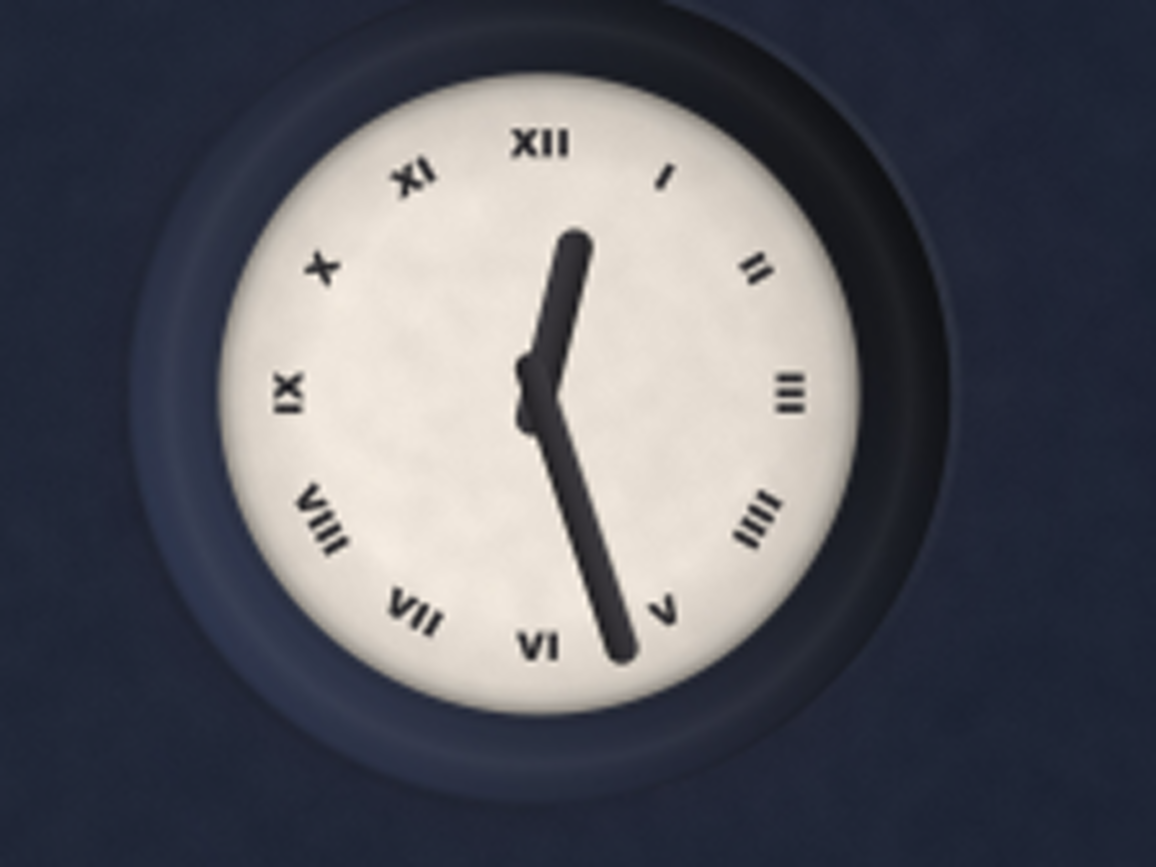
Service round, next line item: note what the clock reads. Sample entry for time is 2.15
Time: 12.27
